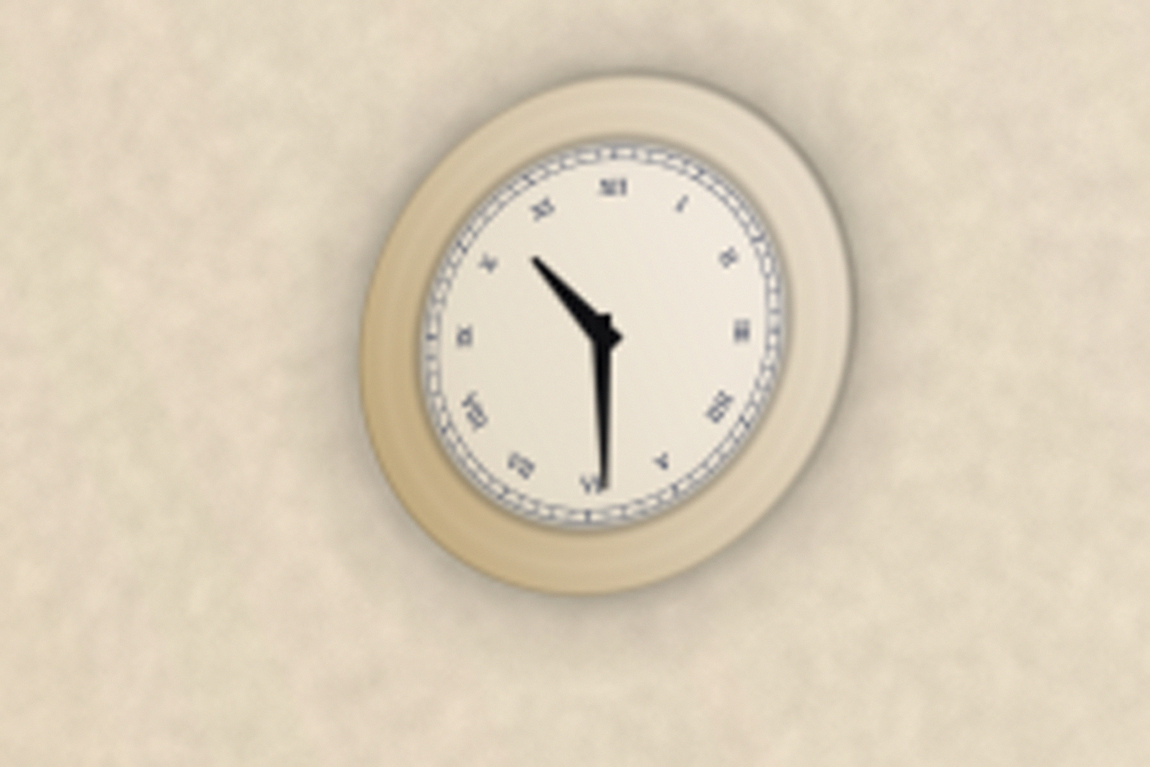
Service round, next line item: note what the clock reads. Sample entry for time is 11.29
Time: 10.29
